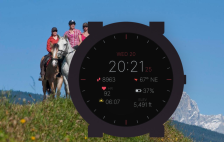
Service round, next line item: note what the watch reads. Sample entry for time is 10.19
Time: 20.21
